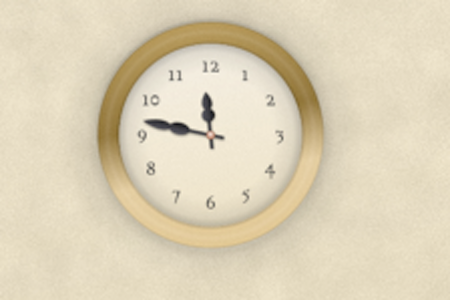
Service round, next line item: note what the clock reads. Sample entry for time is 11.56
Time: 11.47
